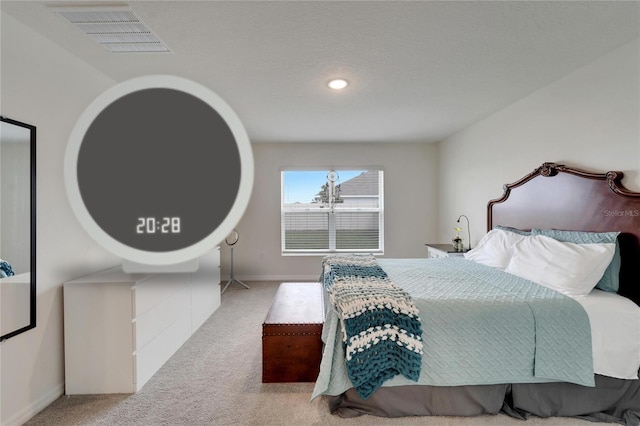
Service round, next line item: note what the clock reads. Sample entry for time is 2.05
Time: 20.28
